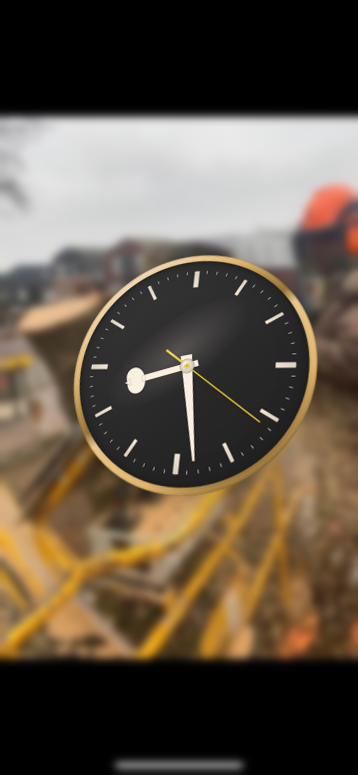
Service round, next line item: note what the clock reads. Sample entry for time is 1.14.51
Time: 8.28.21
